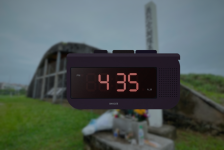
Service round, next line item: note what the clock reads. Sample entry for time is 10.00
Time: 4.35
